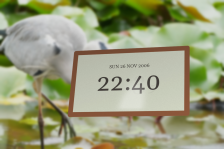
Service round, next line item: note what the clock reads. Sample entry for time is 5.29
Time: 22.40
